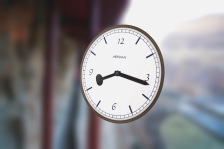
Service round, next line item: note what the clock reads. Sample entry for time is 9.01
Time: 8.17
